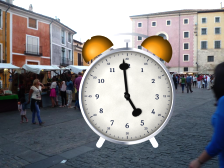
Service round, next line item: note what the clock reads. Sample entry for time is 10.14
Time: 4.59
